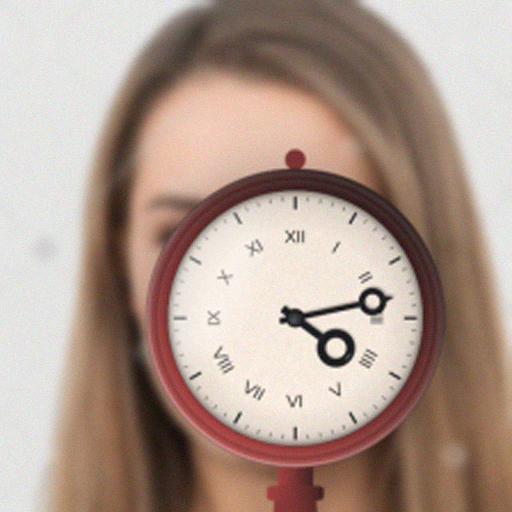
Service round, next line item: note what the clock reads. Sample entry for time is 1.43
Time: 4.13
